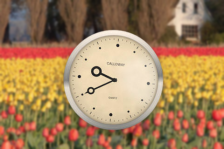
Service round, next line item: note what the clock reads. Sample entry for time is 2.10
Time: 9.40
